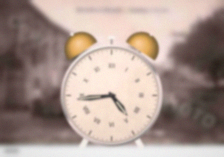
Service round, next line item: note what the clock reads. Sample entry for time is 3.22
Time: 4.44
